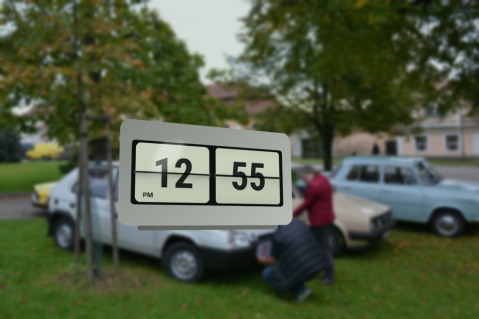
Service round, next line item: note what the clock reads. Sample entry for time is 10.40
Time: 12.55
